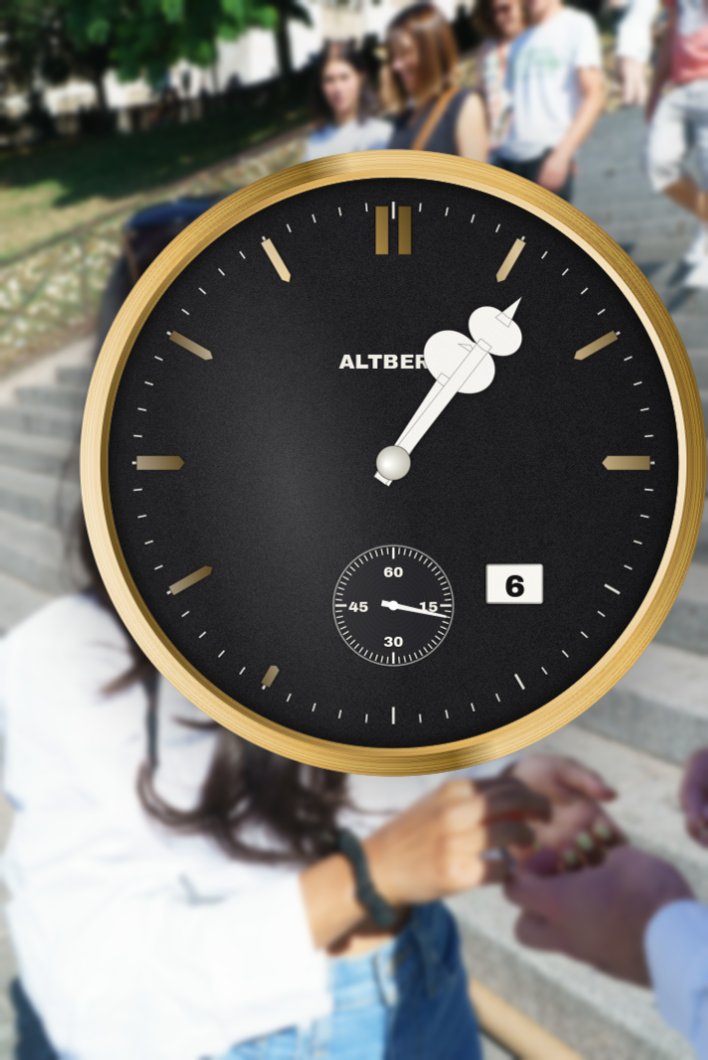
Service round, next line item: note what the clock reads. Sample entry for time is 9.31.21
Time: 1.06.17
